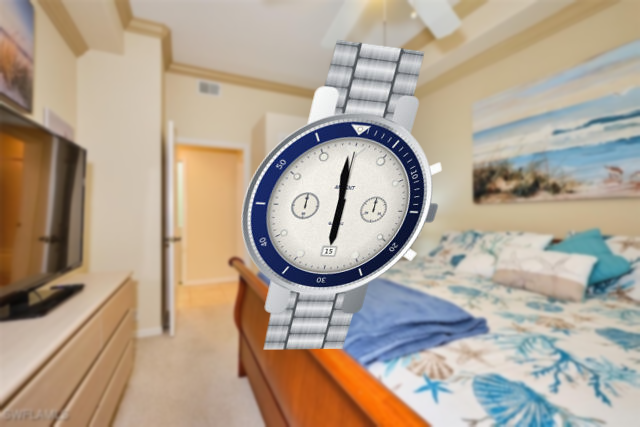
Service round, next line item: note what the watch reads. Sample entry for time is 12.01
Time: 5.59
